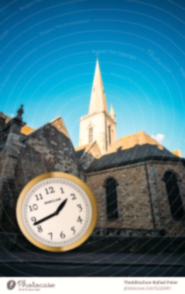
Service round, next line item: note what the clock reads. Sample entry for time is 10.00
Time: 1.43
